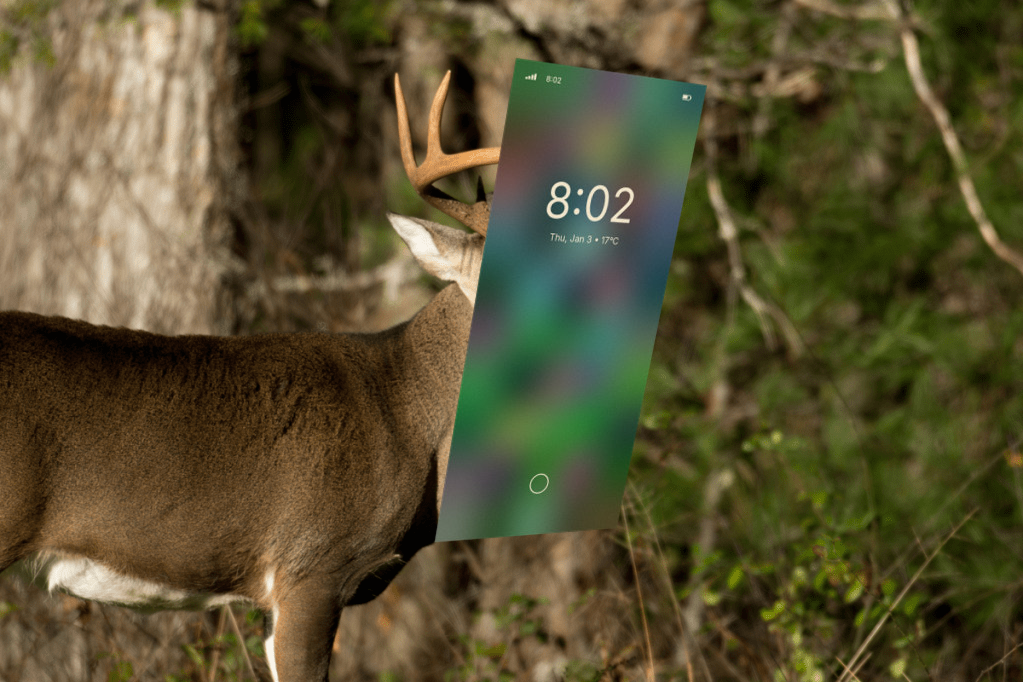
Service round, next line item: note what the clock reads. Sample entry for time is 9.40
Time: 8.02
